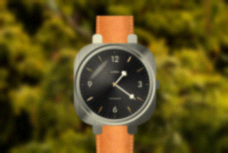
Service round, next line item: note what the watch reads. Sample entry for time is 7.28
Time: 1.21
